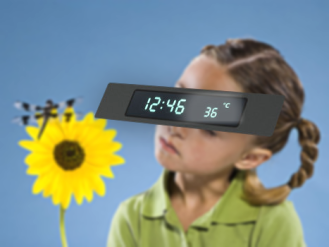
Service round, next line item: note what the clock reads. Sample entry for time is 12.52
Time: 12.46
